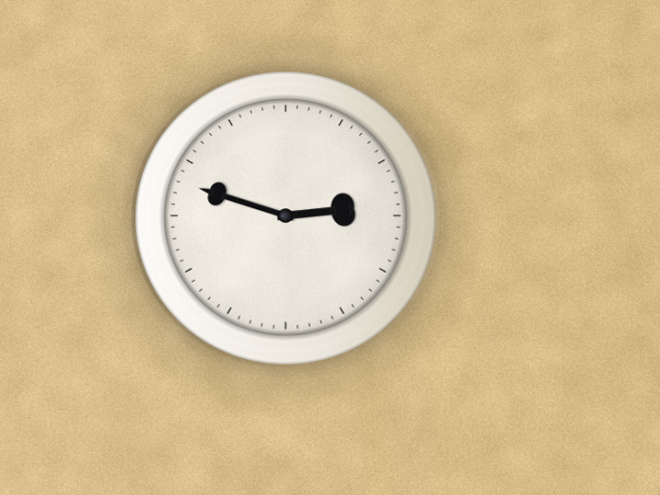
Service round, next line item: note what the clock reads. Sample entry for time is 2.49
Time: 2.48
